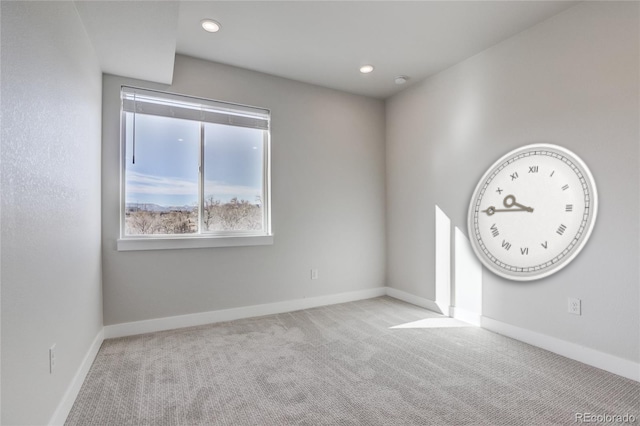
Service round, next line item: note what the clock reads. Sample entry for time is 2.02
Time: 9.45
